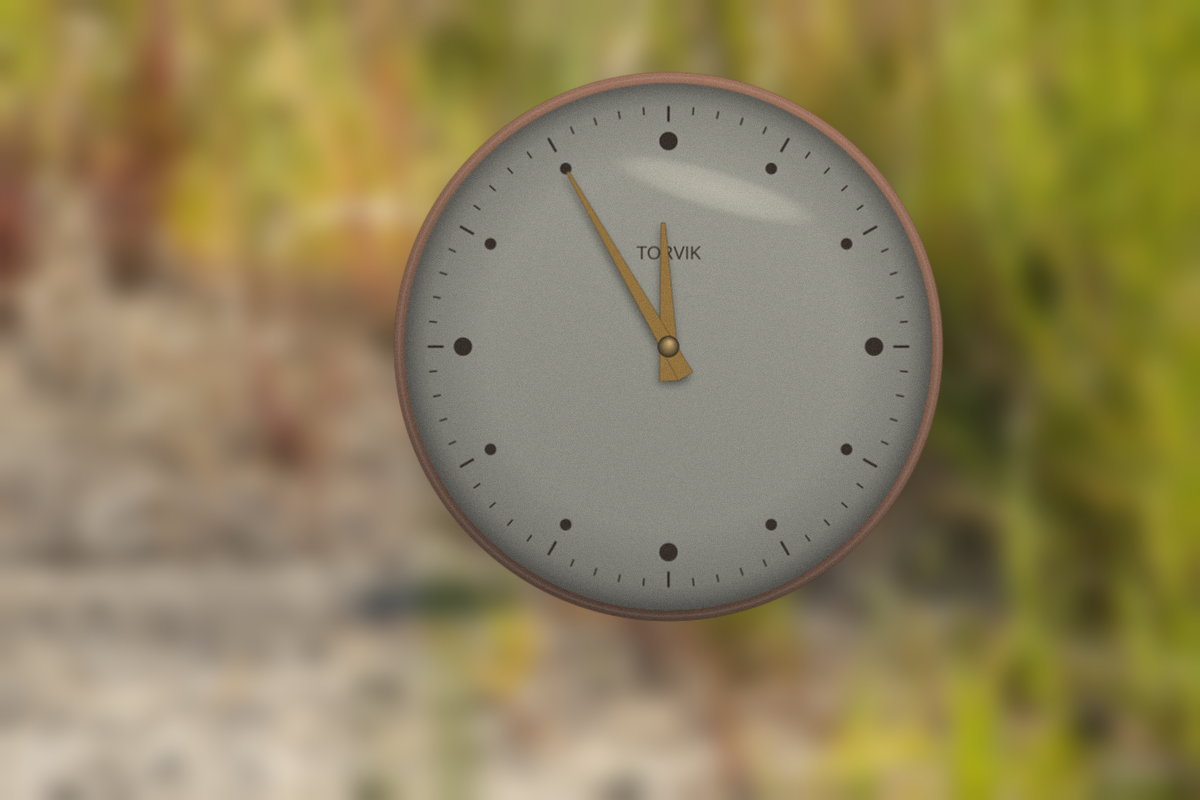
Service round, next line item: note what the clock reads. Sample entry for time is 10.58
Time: 11.55
